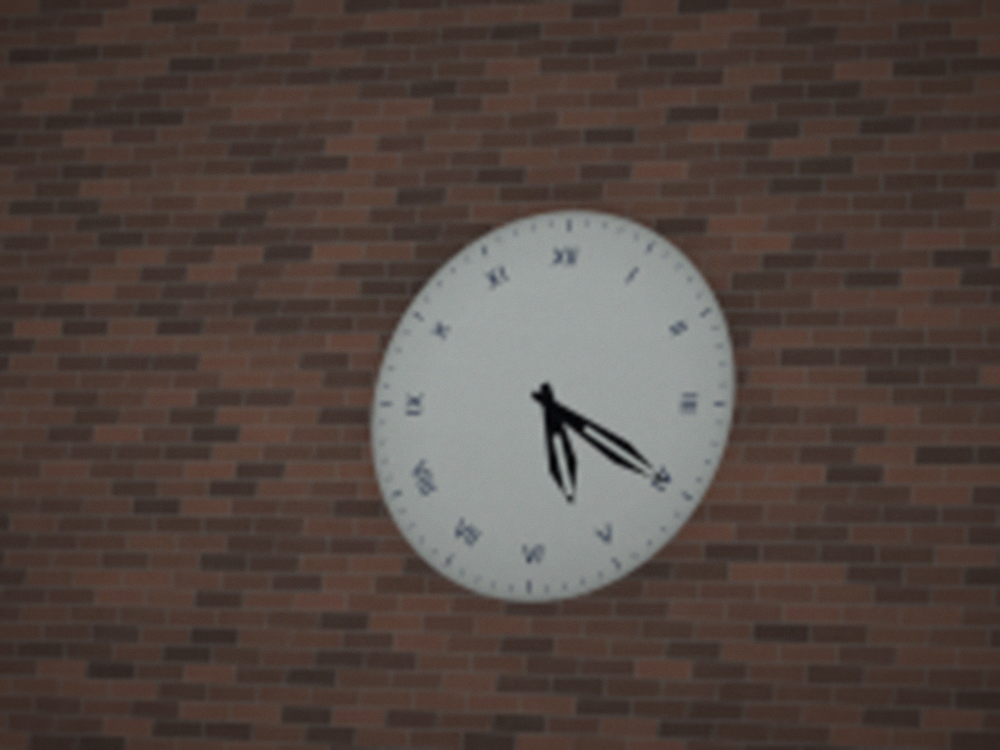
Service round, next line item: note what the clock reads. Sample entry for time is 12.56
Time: 5.20
